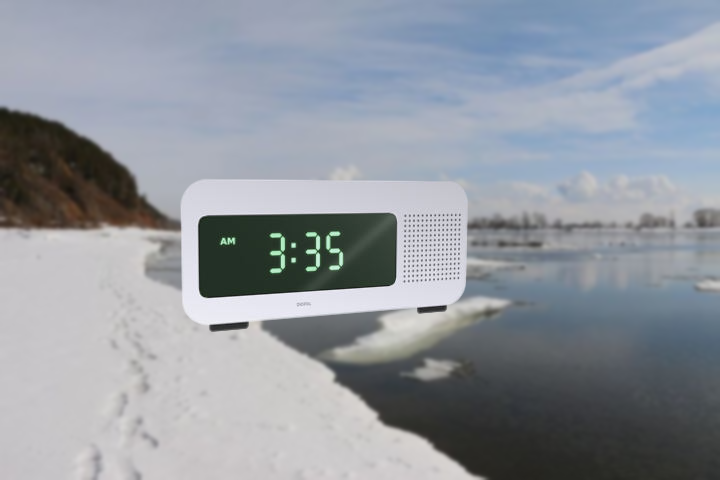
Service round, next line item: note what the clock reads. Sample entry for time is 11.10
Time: 3.35
